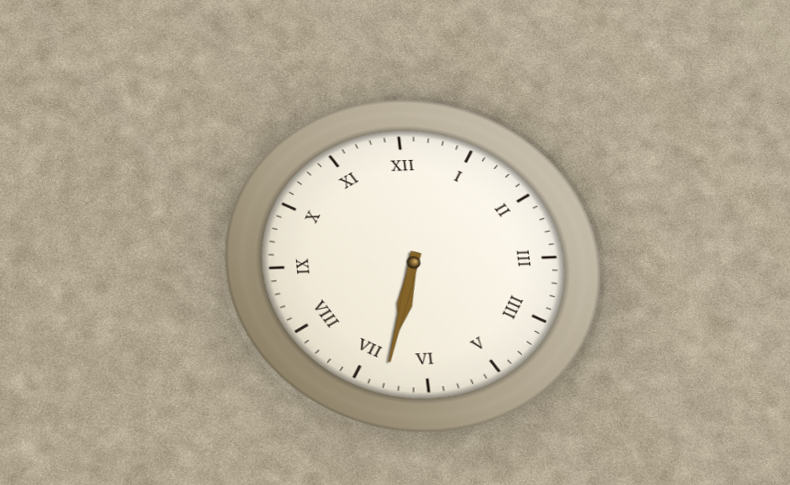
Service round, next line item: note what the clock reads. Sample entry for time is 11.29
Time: 6.33
